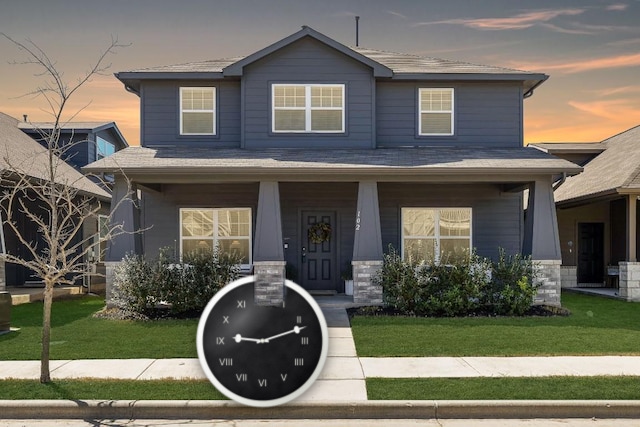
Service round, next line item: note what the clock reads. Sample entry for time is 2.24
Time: 9.12
